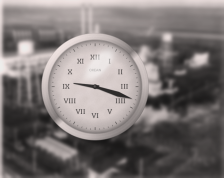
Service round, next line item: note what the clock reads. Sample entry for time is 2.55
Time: 9.18
